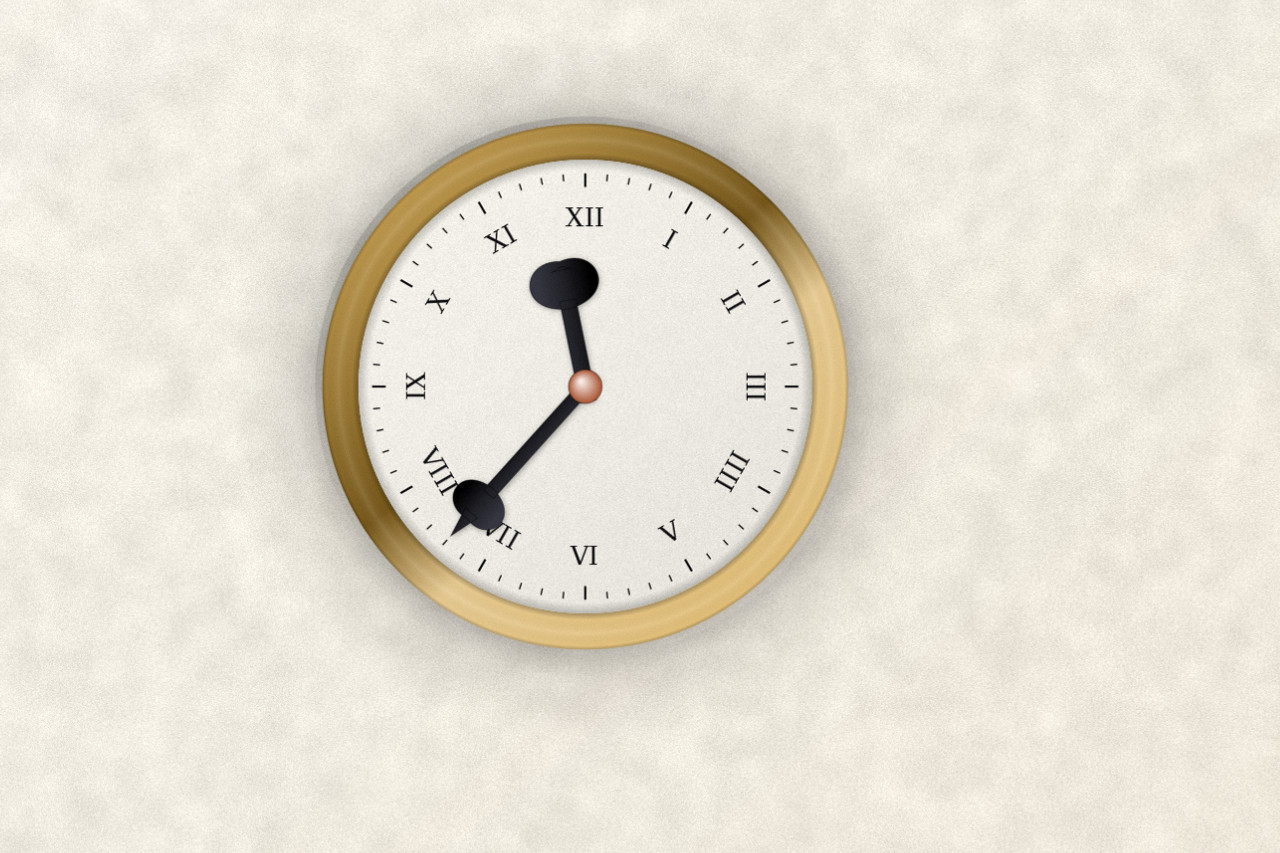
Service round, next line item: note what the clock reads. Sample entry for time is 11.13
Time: 11.37
